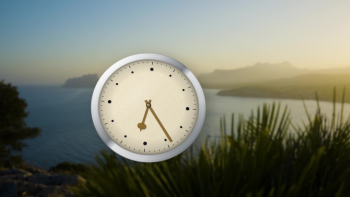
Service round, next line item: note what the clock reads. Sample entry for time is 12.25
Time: 6.24
